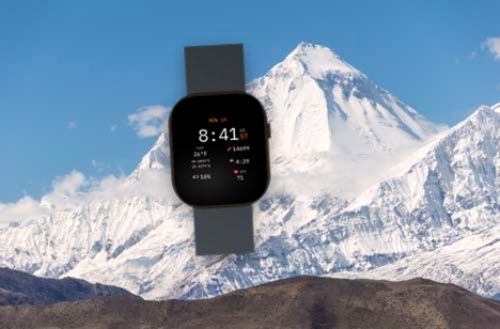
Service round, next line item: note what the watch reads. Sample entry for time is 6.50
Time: 8.41
